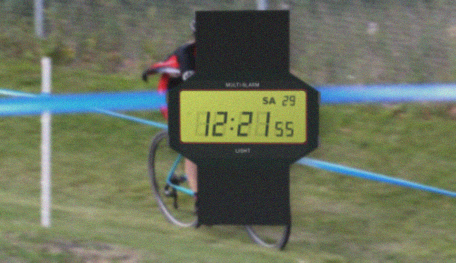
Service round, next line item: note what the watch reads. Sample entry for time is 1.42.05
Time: 12.21.55
